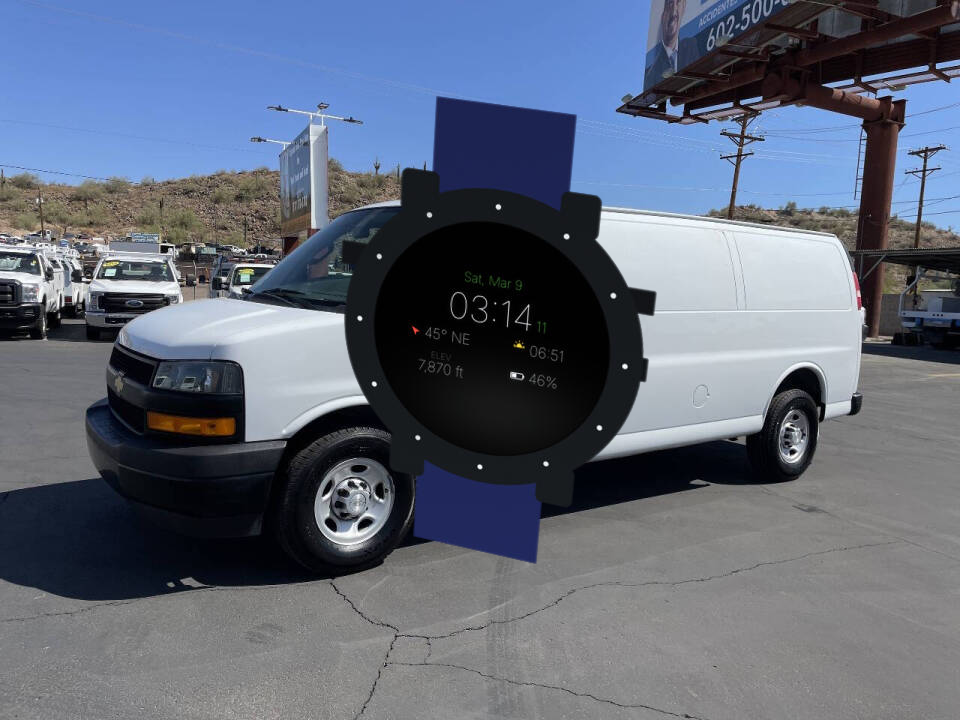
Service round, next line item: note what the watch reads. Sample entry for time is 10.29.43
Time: 3.14.11
